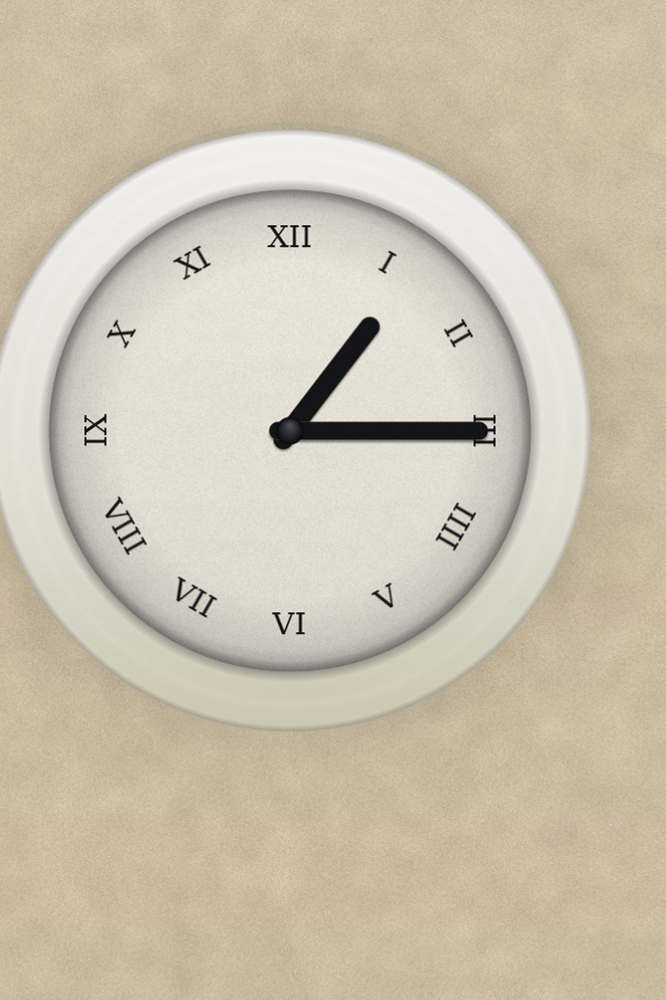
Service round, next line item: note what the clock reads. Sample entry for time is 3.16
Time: 1.15
